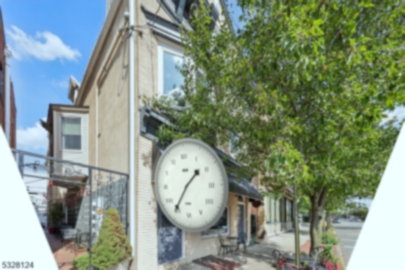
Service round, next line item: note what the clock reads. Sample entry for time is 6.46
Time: 1.36
